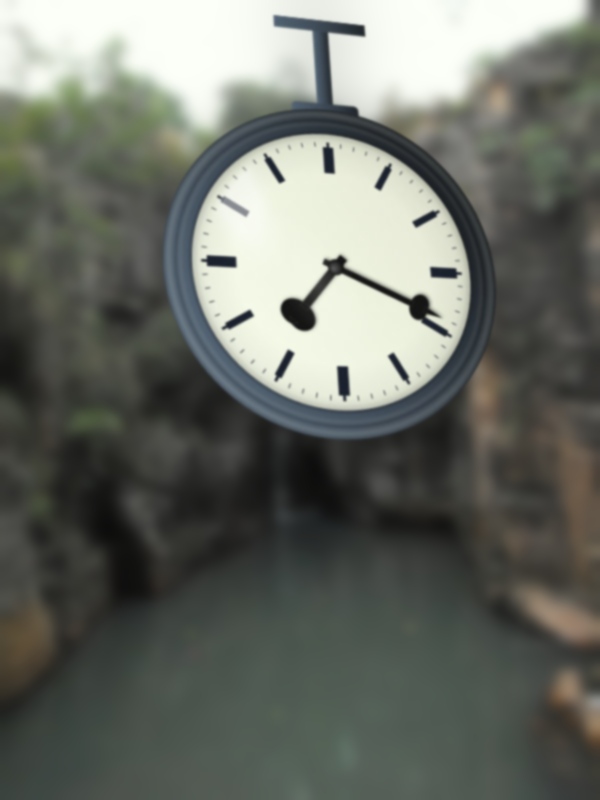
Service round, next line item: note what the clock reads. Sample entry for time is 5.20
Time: 7.19
